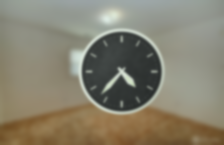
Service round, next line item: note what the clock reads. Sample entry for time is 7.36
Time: 4.37
